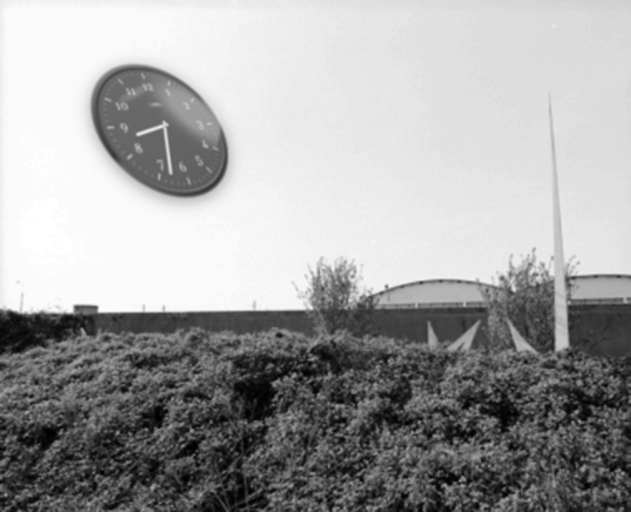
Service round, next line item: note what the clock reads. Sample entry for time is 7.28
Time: 8.33
